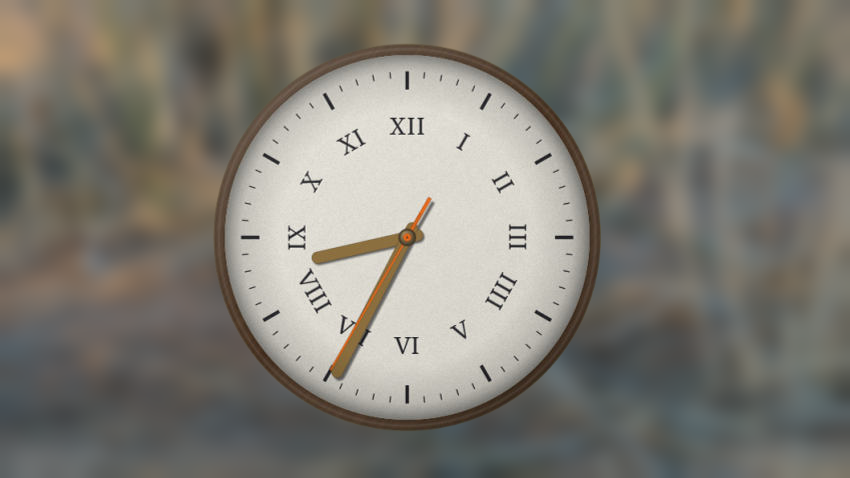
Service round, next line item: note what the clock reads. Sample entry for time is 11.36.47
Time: 8.34.35
